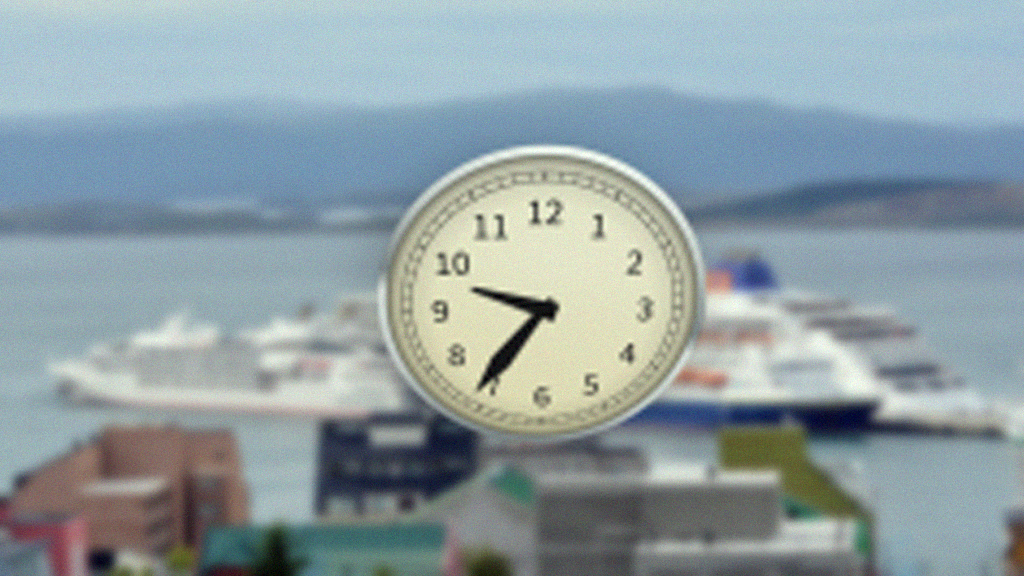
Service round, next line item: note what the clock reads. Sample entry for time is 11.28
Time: 9.36
